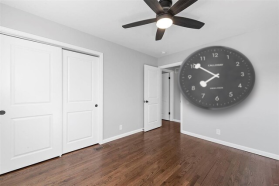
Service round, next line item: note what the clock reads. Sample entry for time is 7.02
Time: 7.51
